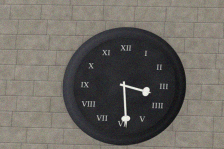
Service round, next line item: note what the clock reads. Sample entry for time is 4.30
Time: 3.29
